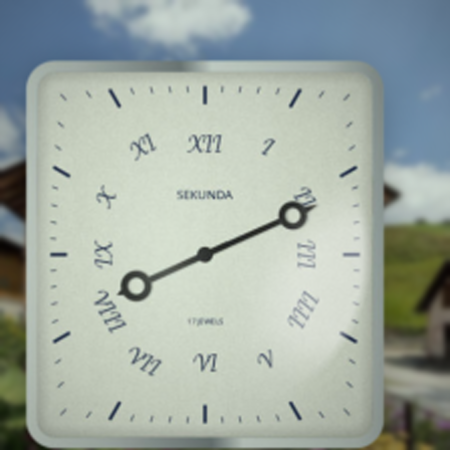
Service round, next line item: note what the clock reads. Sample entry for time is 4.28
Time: 8.11
